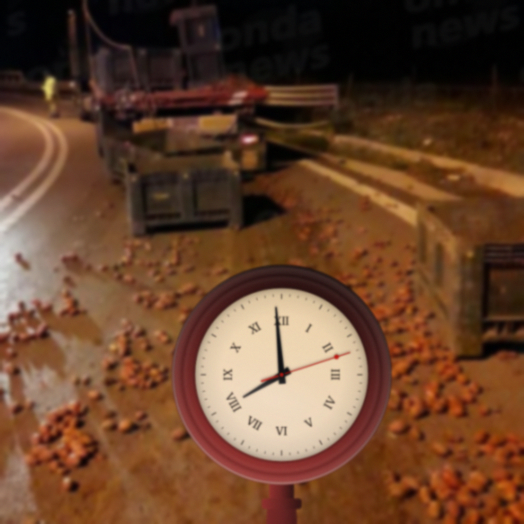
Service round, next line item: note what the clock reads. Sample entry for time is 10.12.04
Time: 7.59.12
